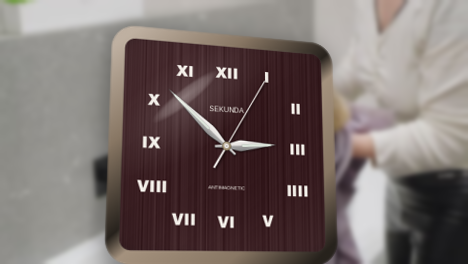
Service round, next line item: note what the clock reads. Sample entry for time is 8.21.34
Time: 2.52.05
